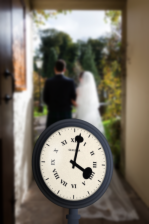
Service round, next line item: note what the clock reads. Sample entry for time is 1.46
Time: 4.02
